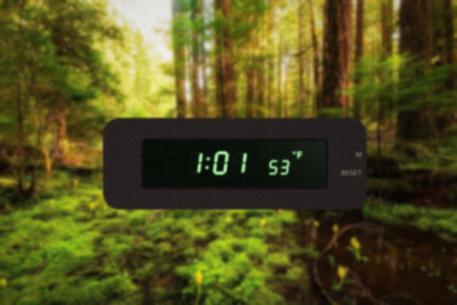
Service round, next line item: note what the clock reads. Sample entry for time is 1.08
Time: 1.01
